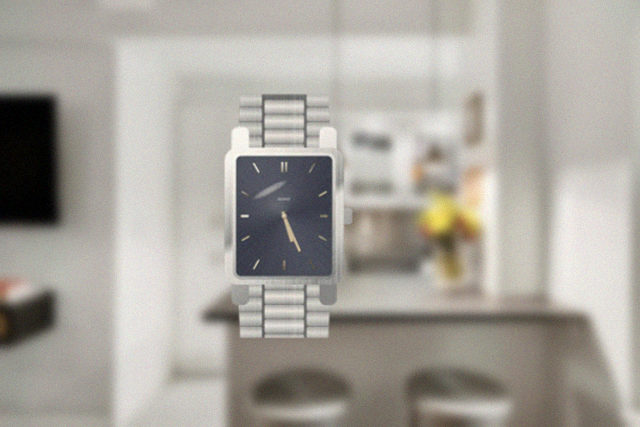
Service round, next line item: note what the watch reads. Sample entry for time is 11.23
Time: 5.26
